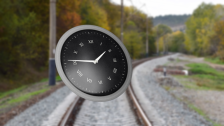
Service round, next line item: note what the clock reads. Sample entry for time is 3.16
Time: 1.46
